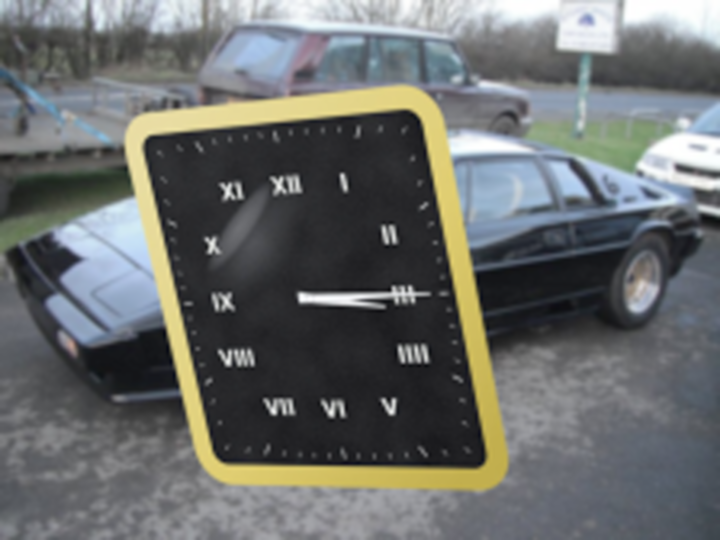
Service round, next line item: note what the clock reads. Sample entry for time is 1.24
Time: 3.15
